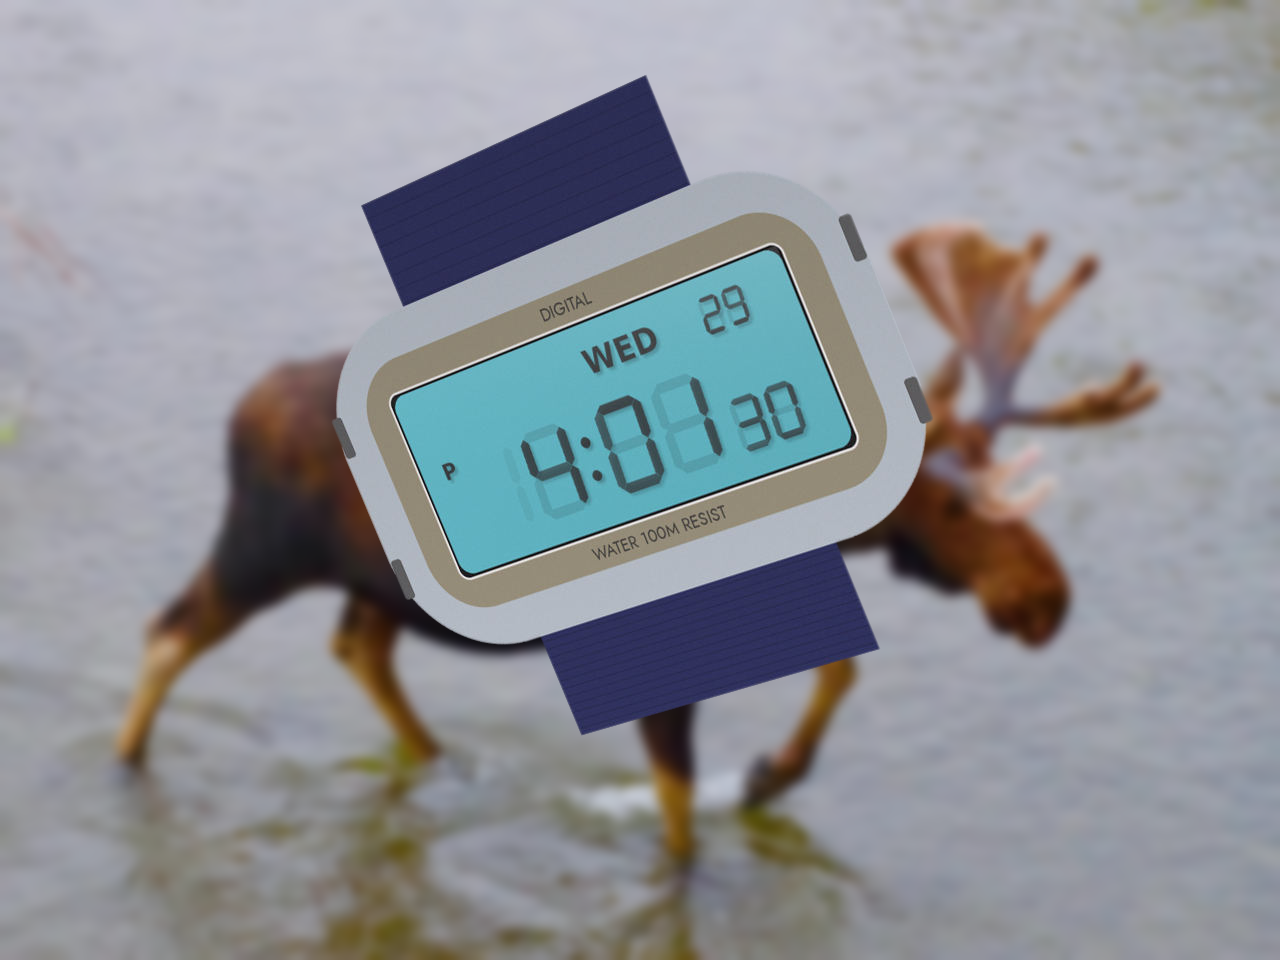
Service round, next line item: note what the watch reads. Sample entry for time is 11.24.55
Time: 4.01.30
